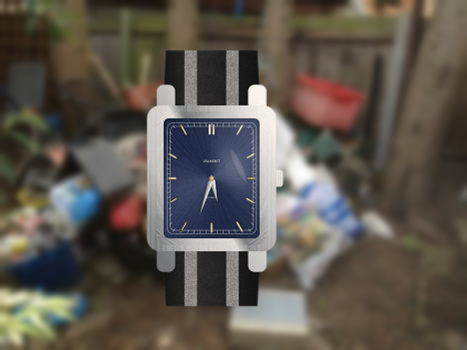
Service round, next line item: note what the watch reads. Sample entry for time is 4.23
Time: 5.33
